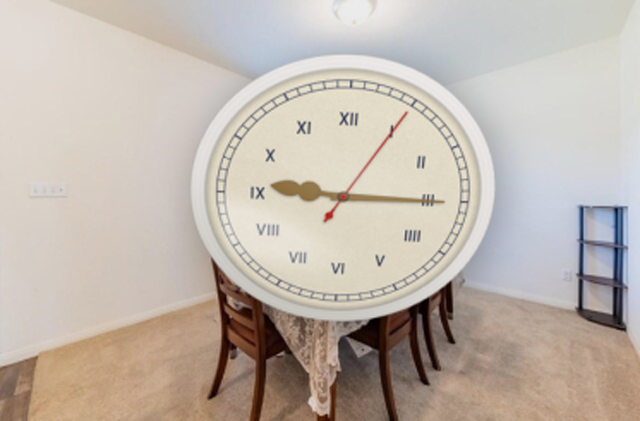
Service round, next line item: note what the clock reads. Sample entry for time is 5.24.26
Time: 9.15.05
